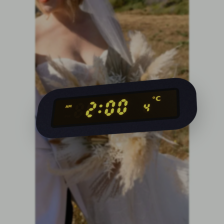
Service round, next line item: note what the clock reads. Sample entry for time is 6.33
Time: 2.00
